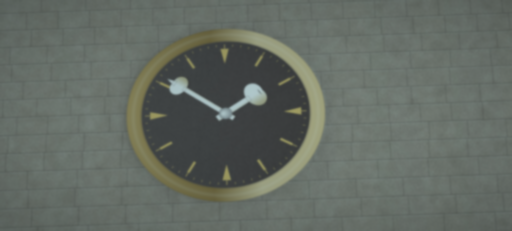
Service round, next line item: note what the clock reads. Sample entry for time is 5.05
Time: 1.51
